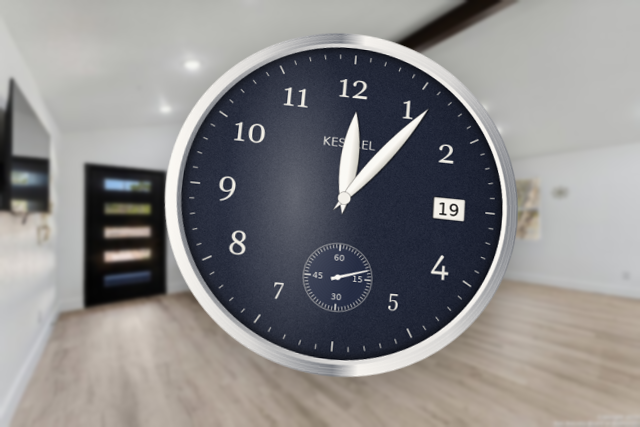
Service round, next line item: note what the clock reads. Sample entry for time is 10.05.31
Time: 12.06.12
